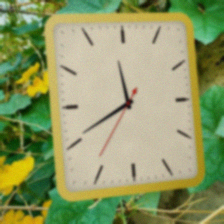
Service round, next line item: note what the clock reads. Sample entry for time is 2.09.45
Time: 11.40.36
